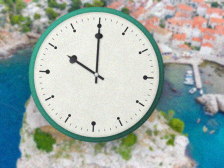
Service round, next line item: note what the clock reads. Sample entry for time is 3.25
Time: 10.00
